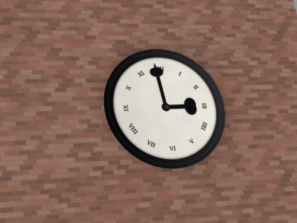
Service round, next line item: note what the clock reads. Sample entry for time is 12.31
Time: 2.59
